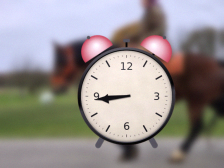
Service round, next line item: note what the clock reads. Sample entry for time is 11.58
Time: 8.44
